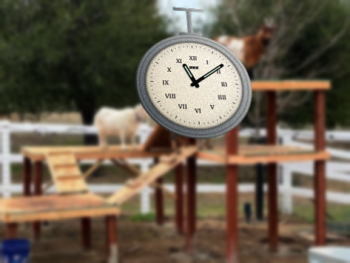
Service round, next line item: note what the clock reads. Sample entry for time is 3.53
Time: 11.09
